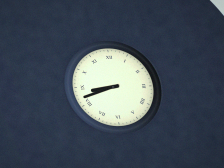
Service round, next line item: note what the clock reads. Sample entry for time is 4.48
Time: 8.42
